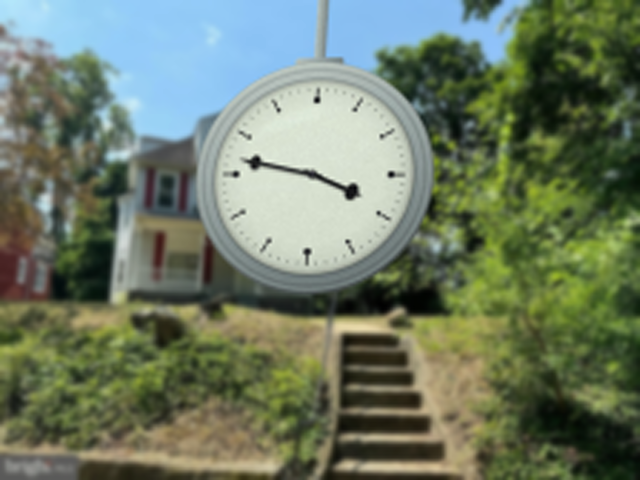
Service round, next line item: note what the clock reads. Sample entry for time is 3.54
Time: 3.47
